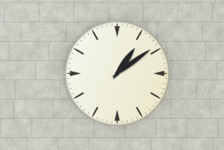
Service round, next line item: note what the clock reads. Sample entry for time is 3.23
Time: 1.09
